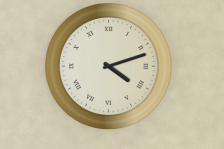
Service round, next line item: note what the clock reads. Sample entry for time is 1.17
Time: 4.12
